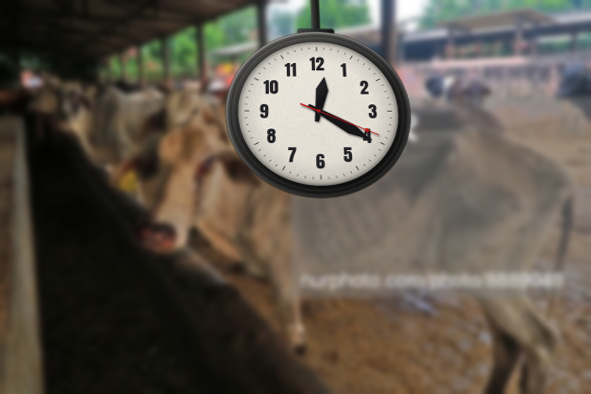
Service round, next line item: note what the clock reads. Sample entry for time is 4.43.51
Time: 12.20.19
